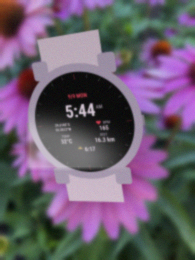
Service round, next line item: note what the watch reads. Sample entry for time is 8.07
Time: 5.44
